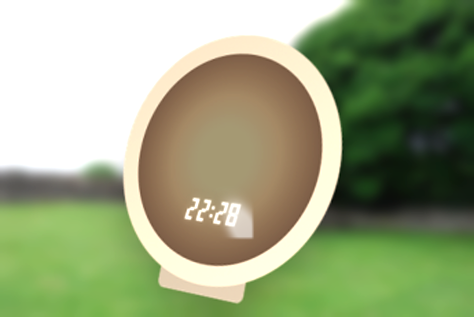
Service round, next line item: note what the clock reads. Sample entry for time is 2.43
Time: 22.28
